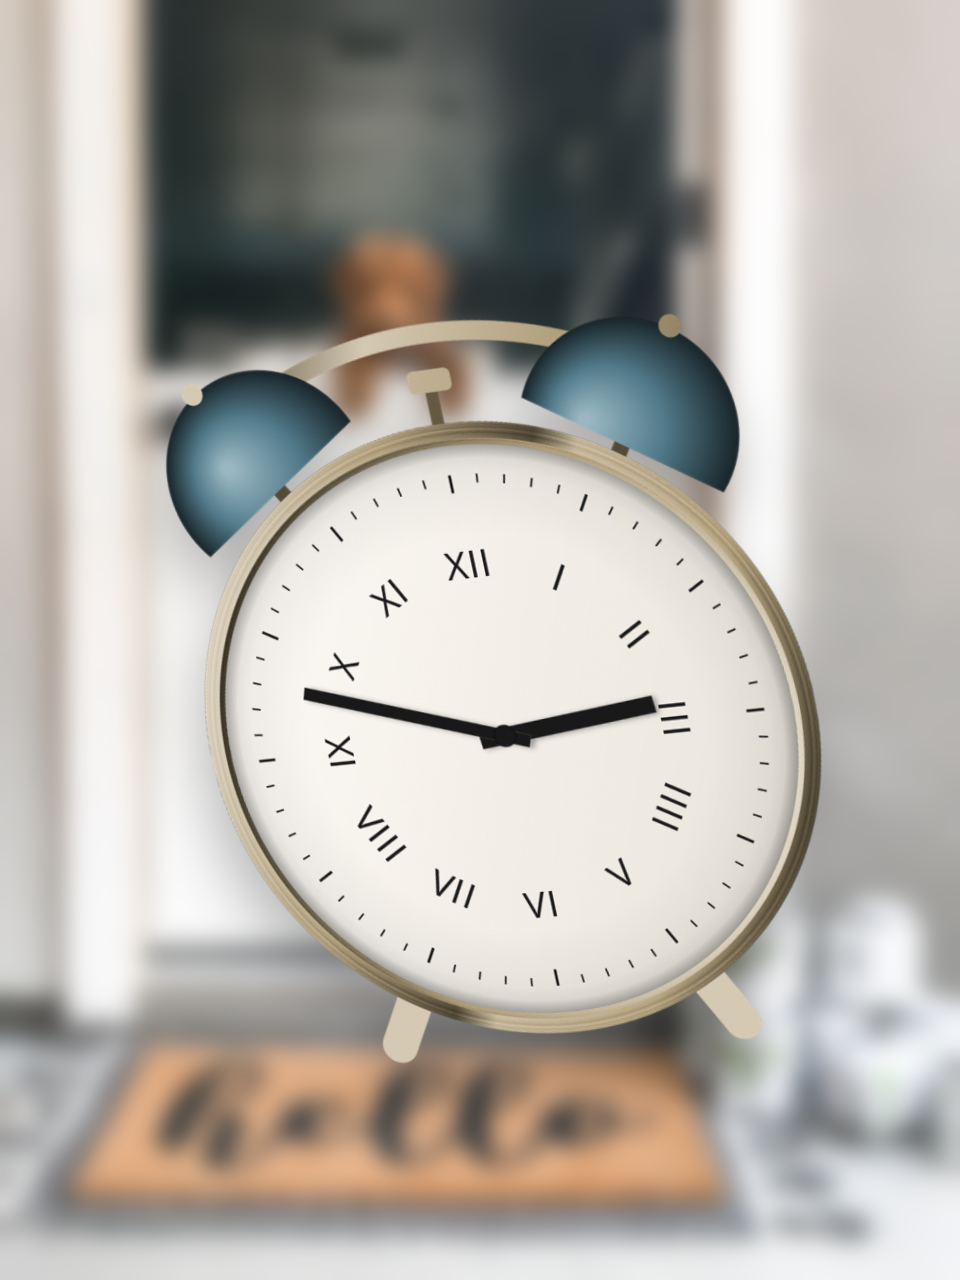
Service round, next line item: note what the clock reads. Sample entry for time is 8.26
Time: 2.48
